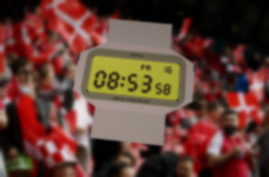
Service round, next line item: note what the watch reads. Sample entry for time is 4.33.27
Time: 8.53.58
